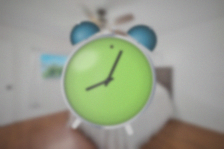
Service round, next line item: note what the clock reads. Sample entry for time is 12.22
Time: 8.03
